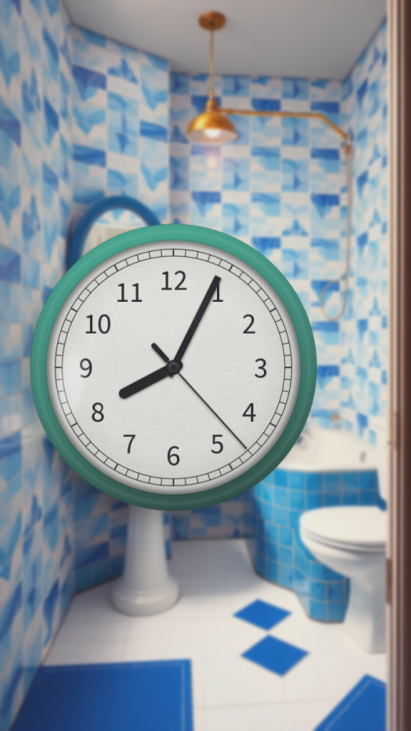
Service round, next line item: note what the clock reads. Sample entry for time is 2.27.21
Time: 8.04.23
